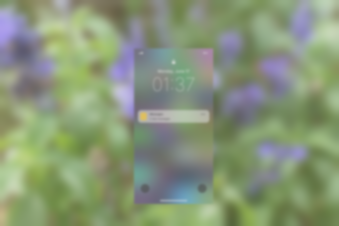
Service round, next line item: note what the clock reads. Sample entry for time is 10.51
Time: 1.37
